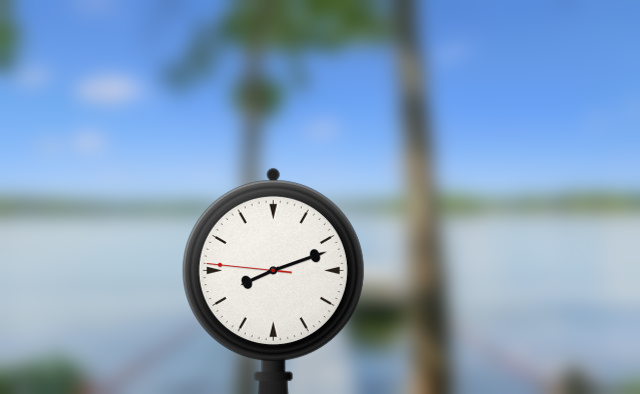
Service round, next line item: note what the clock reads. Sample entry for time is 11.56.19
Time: 8.11.46
